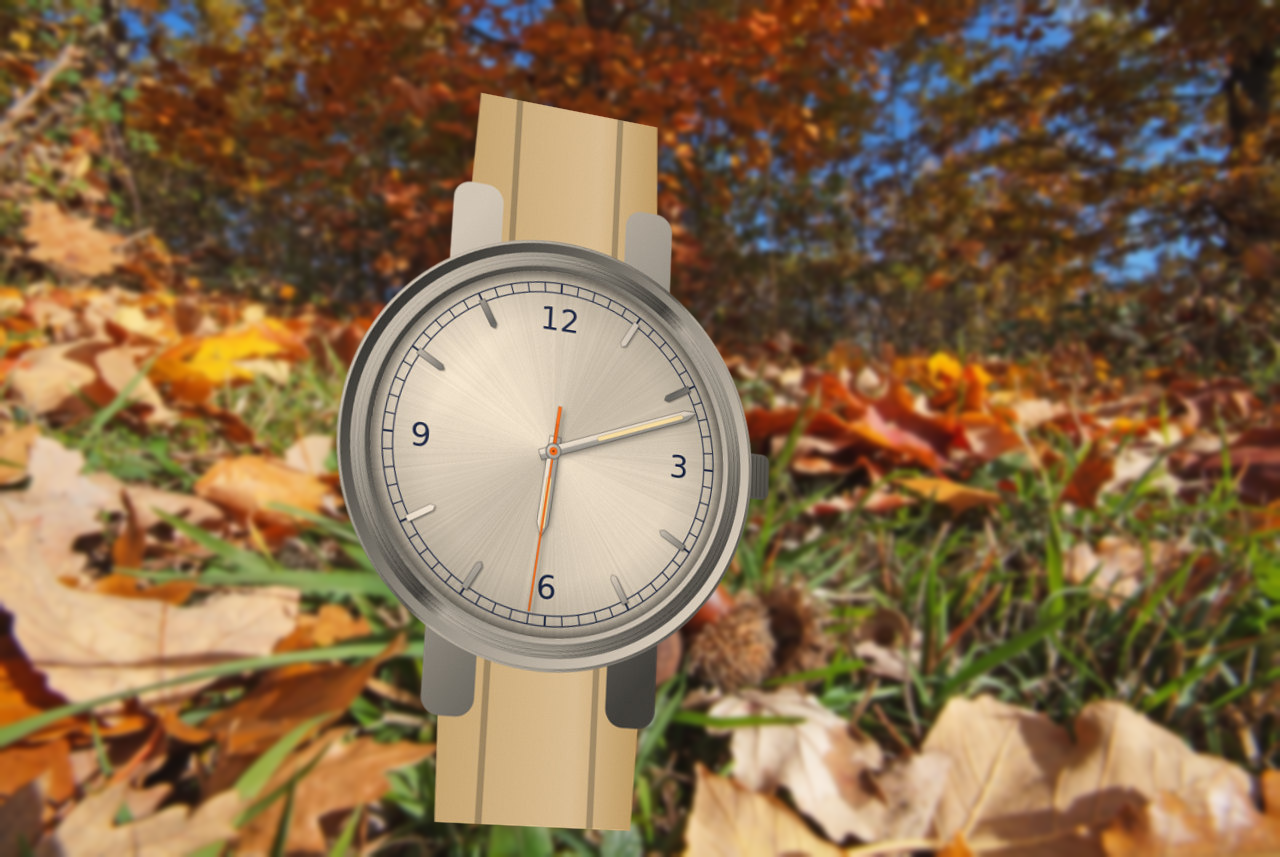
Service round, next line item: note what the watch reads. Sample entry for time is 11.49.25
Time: 6.11.31
